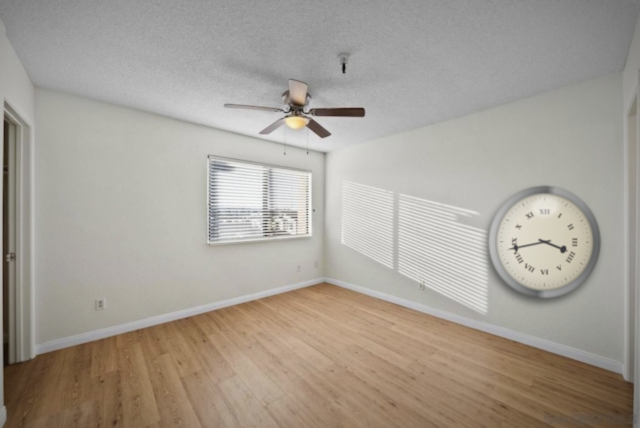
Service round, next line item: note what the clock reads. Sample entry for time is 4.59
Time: 3.43
